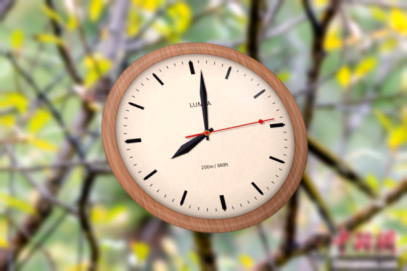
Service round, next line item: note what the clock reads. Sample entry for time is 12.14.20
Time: 8.01.14
